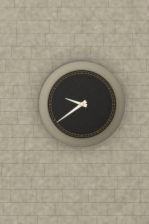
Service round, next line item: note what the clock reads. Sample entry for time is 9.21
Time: 9.39
